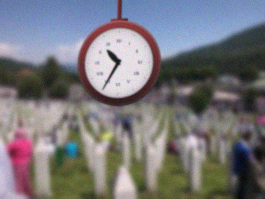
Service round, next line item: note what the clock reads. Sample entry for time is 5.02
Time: 10.35
